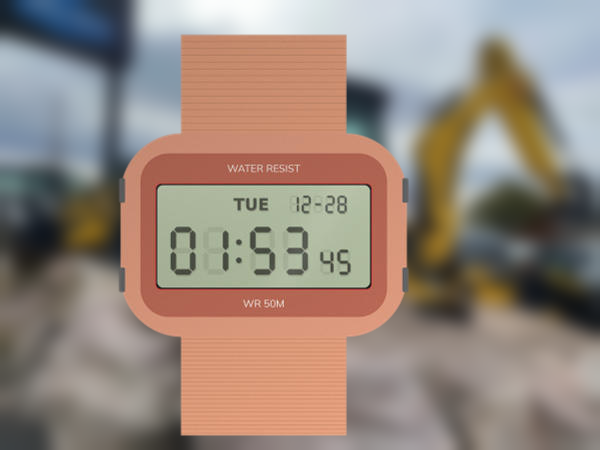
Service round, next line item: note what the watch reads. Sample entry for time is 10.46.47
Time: 1.53.45
